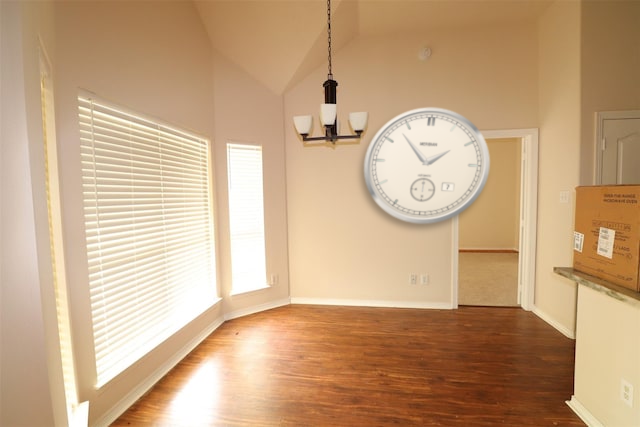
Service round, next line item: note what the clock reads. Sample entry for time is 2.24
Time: 1.53
